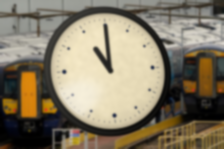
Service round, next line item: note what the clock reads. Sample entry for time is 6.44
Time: 11.00
